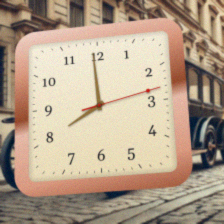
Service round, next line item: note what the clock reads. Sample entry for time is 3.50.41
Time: 7.59.13
